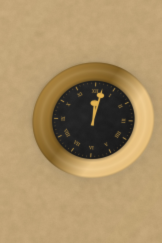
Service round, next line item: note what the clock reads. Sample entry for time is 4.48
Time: 12.02
